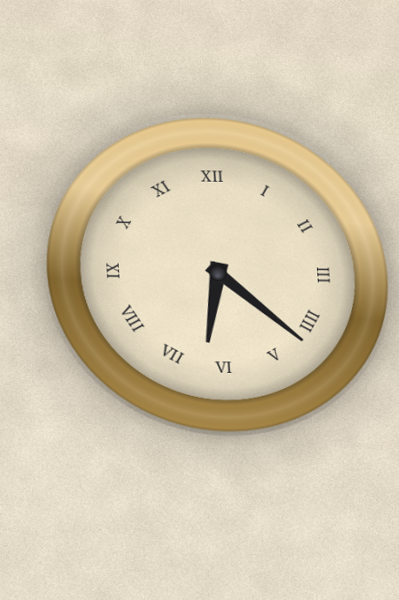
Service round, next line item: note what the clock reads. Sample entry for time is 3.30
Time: 6.22
